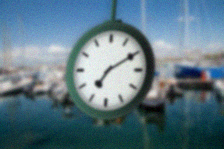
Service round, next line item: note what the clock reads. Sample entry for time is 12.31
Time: 7.10
